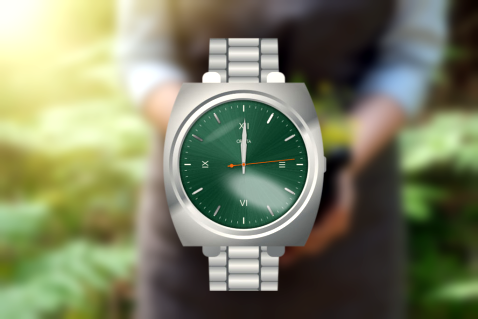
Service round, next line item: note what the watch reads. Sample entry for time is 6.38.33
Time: 12.00.14
